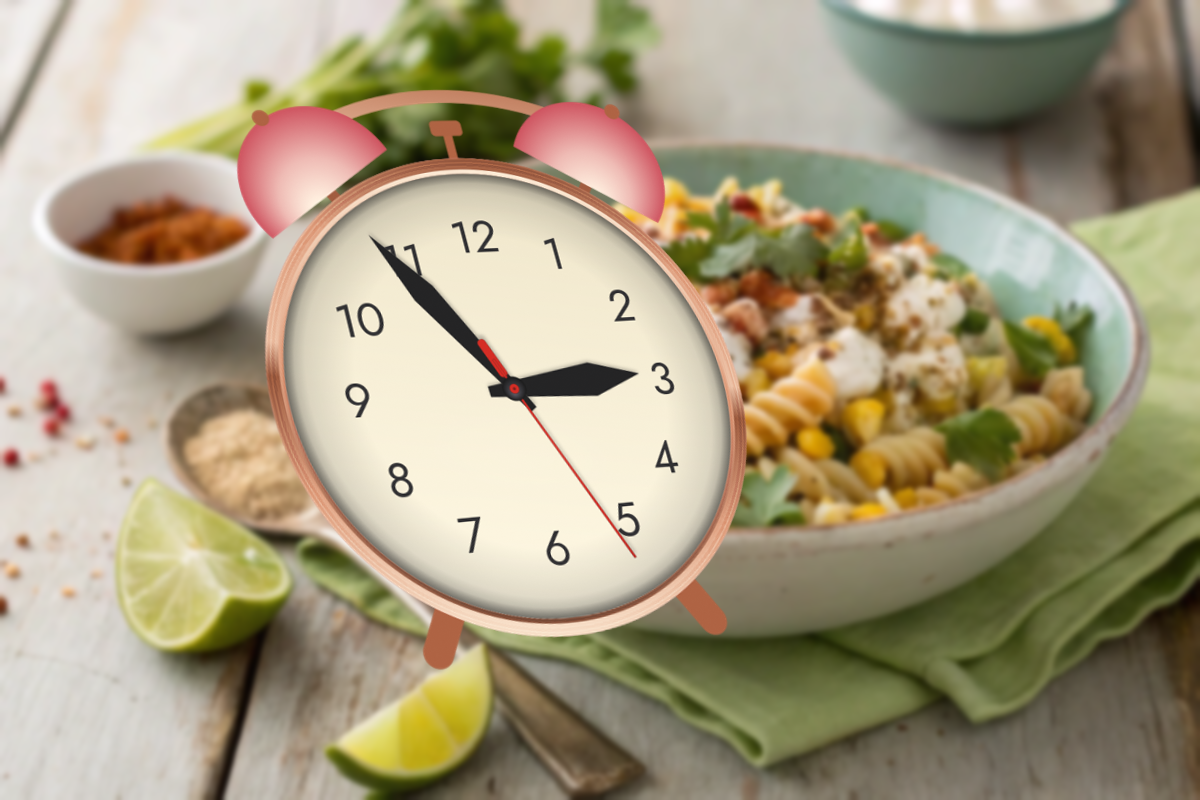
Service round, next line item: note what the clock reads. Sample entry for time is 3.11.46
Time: 2.54.26
